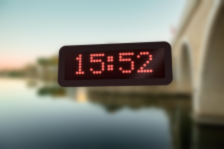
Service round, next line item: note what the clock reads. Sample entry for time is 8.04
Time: 15.52
